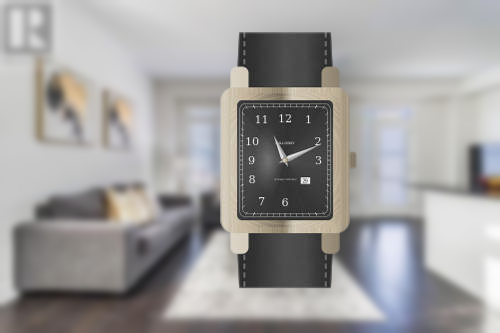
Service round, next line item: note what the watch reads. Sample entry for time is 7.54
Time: 11.11
